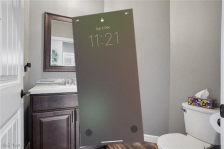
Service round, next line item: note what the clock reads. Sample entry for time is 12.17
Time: 11.21
